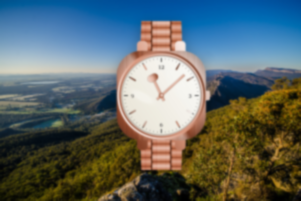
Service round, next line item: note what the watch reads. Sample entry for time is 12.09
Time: 11.08
